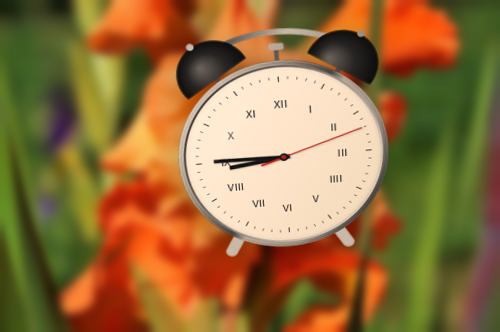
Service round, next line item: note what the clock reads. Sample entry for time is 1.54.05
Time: 8.45.12
